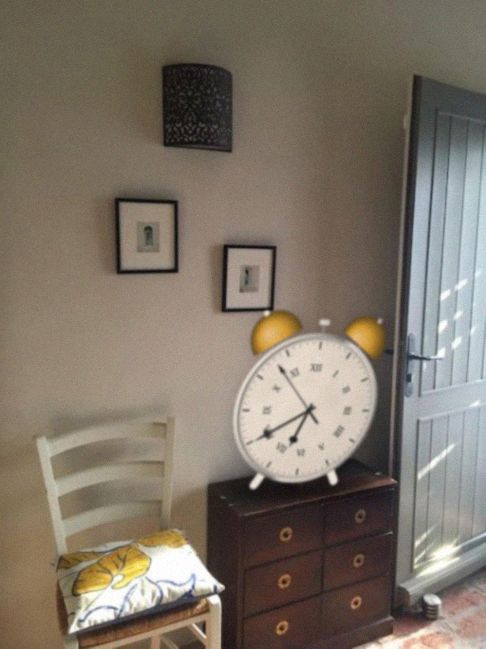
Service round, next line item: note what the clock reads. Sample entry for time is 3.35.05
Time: 6.39.53
